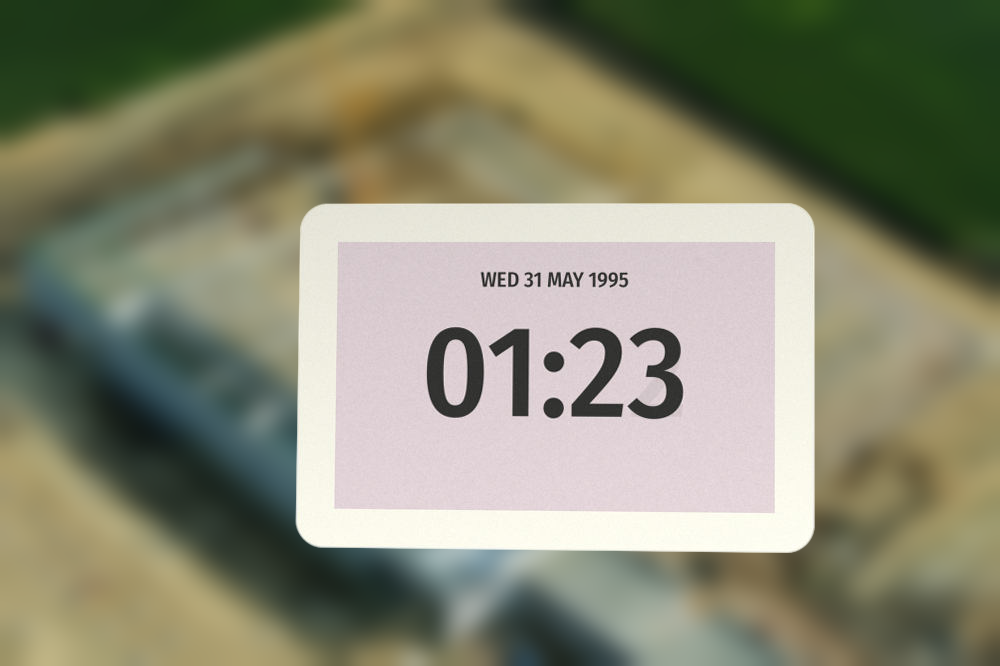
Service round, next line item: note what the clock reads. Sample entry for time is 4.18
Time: 1.23
